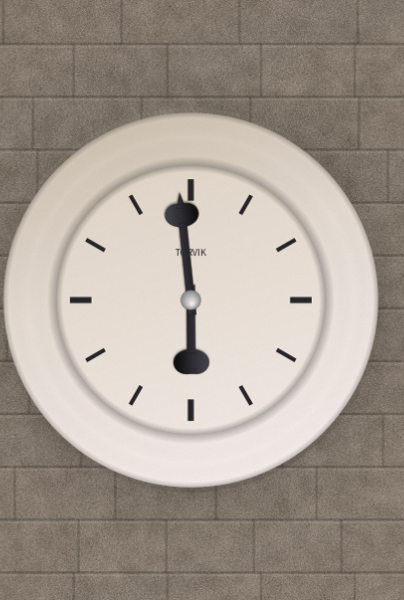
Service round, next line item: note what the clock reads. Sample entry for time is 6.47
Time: 5.59
